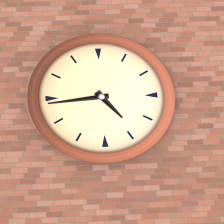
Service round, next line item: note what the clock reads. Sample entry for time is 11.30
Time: 4.44
